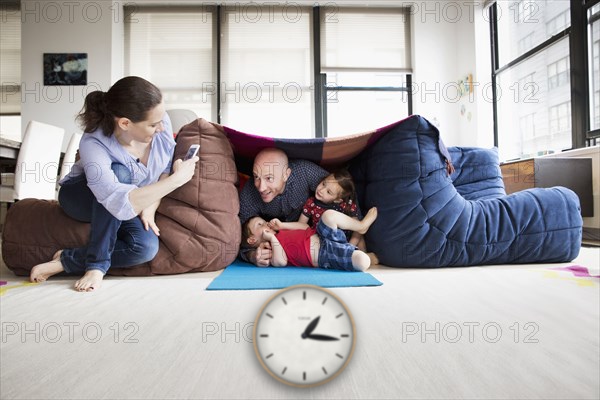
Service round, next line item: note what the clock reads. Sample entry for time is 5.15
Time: 1.16
